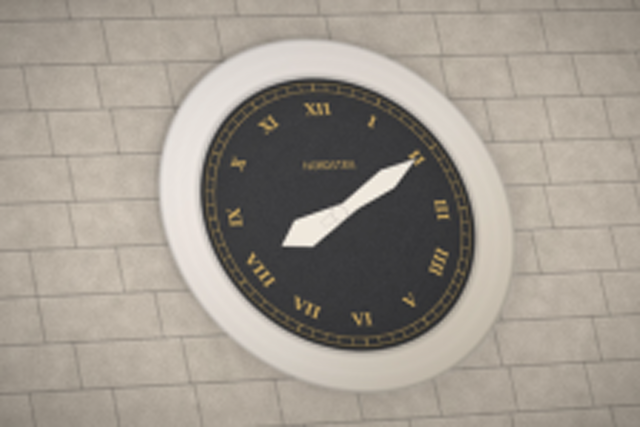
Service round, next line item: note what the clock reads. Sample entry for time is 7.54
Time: 8.10
